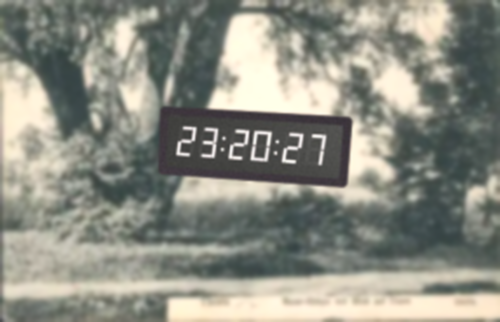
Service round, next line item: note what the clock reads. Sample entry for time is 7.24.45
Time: 23.20.27
